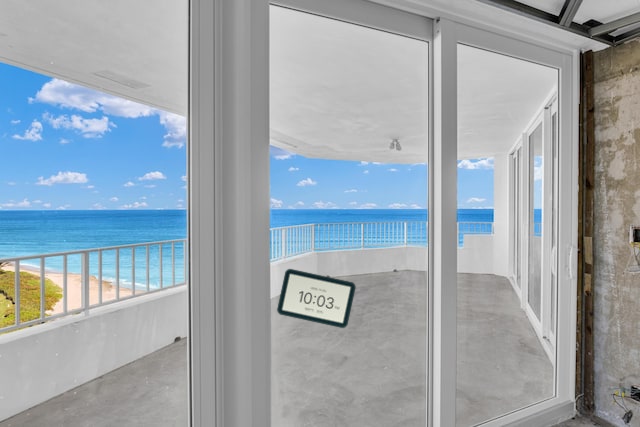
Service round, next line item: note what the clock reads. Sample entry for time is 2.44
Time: 10.03
